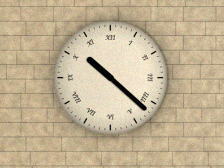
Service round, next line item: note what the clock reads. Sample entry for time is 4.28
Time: 10.22
